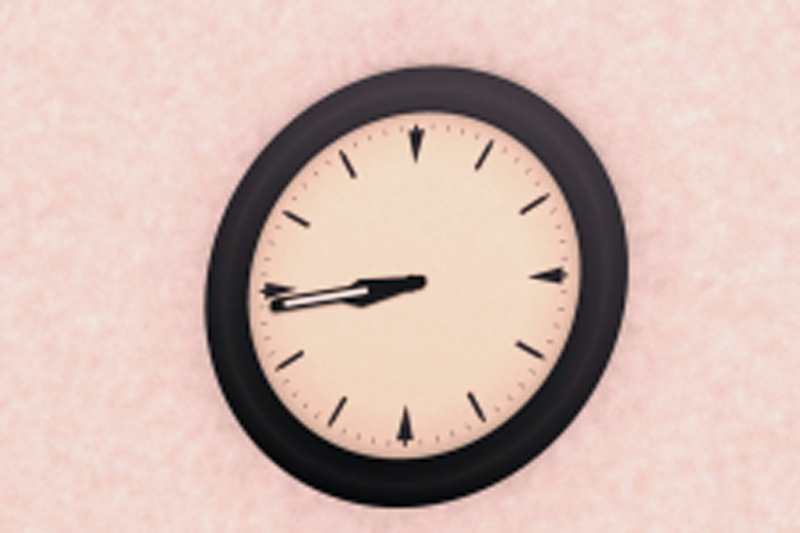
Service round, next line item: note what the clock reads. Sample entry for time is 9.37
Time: 8.44
